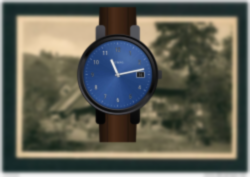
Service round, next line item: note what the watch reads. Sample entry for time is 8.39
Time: 11.13
